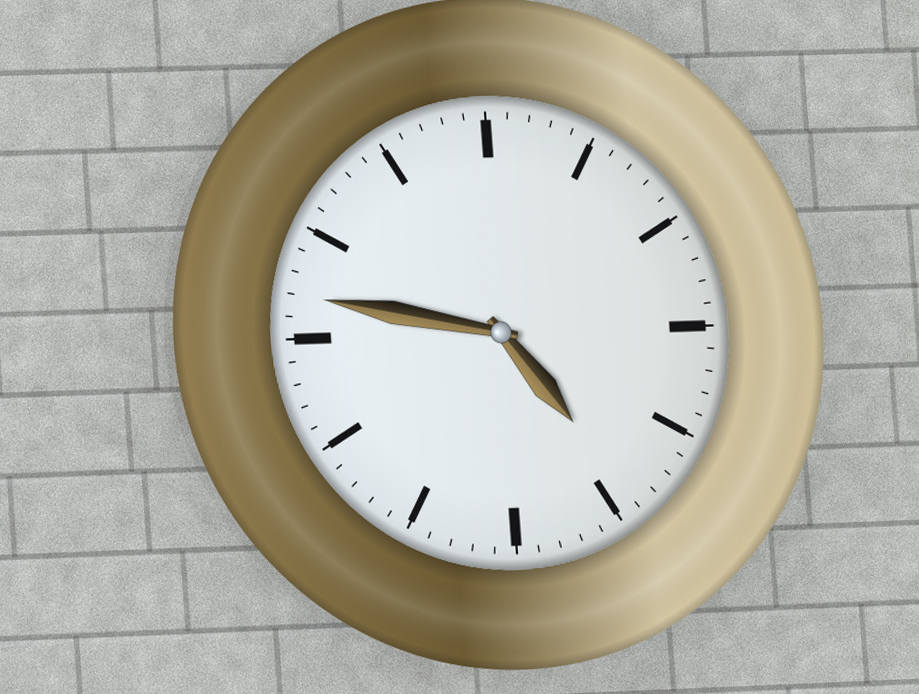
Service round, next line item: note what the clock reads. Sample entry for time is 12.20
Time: 4.47
